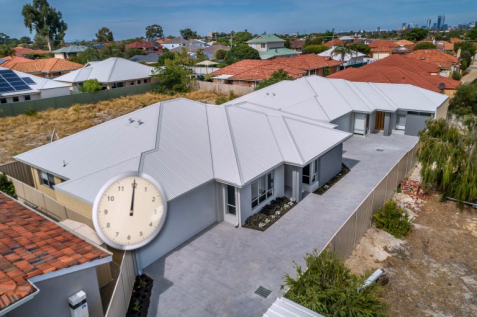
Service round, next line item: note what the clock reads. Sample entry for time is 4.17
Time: 12.00
